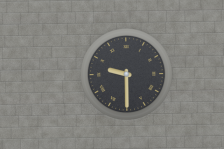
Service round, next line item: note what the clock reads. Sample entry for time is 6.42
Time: 9.30
